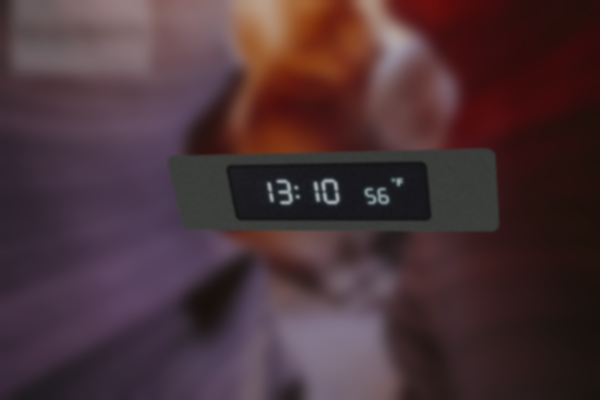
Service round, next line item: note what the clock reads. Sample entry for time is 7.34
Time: 13.10
